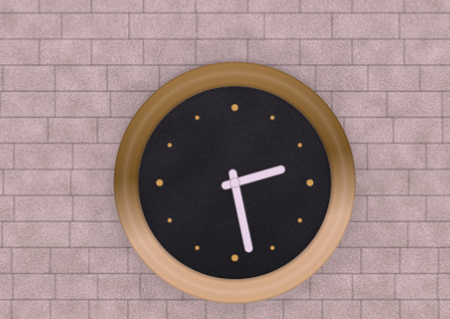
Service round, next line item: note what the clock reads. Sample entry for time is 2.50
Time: 2.28
